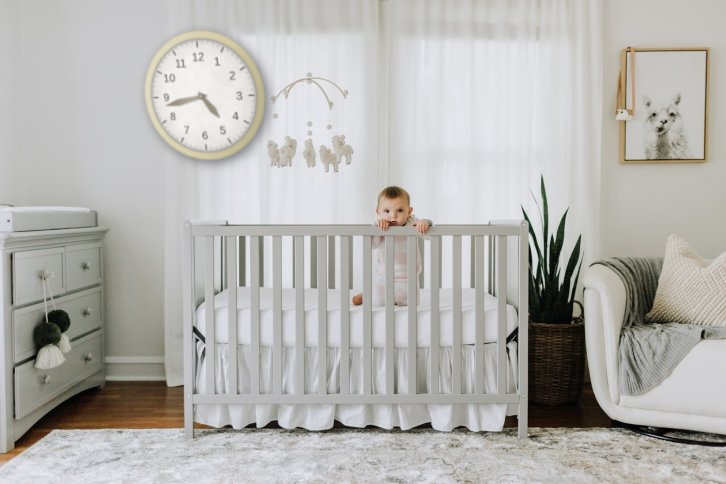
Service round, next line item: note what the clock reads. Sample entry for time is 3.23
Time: 4.43
